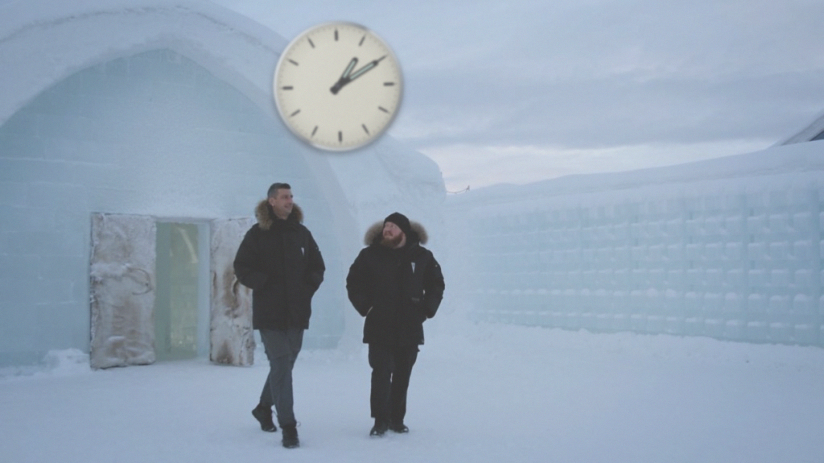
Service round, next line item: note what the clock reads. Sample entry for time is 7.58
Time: 1.10
